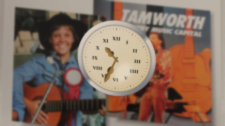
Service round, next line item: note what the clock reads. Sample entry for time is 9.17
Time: 10.34
